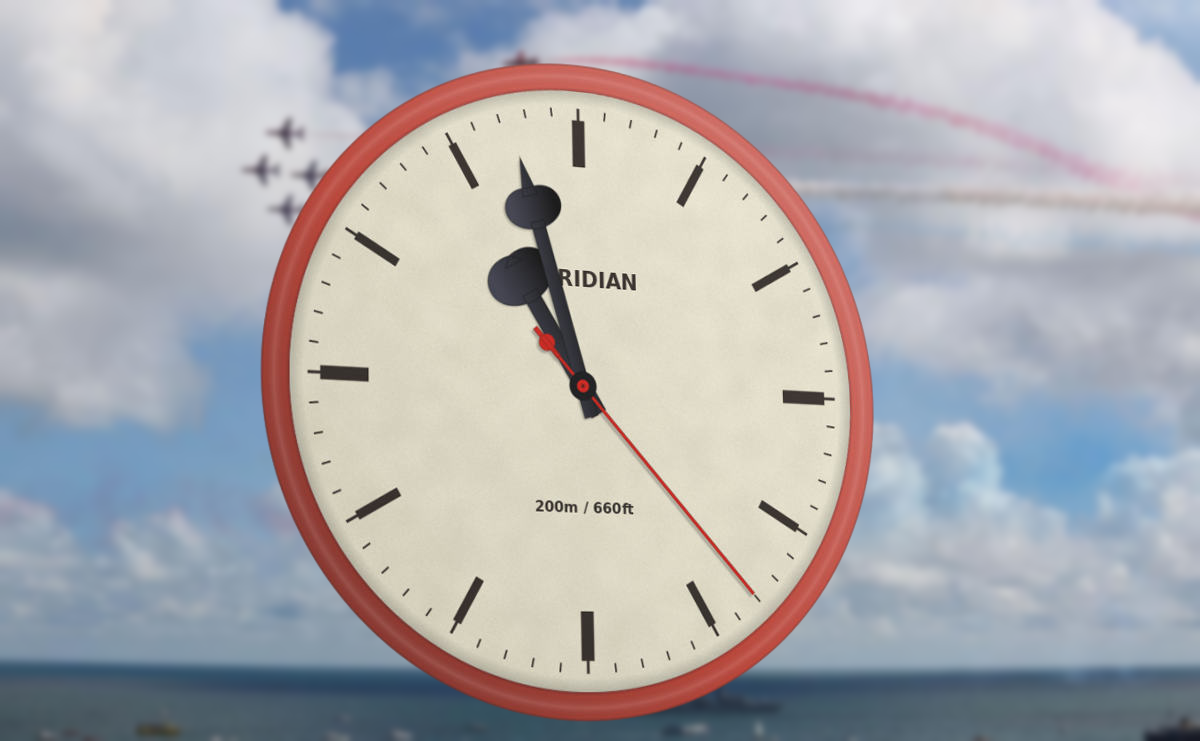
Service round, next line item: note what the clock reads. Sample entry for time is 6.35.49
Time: 10.57.23
